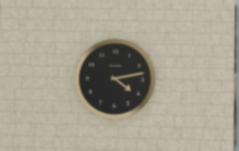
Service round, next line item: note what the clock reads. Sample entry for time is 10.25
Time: 4.13
